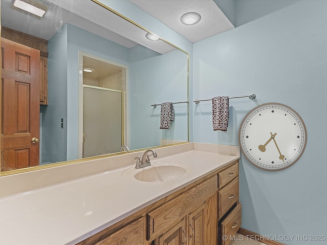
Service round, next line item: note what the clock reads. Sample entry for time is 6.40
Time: 7.26
